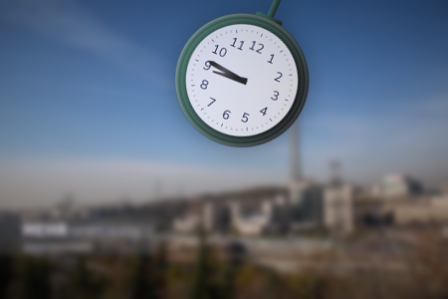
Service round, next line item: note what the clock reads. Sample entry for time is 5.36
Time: 8.46
